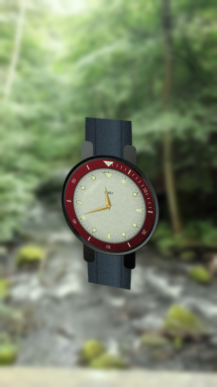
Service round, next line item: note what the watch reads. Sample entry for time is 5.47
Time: 11.41
